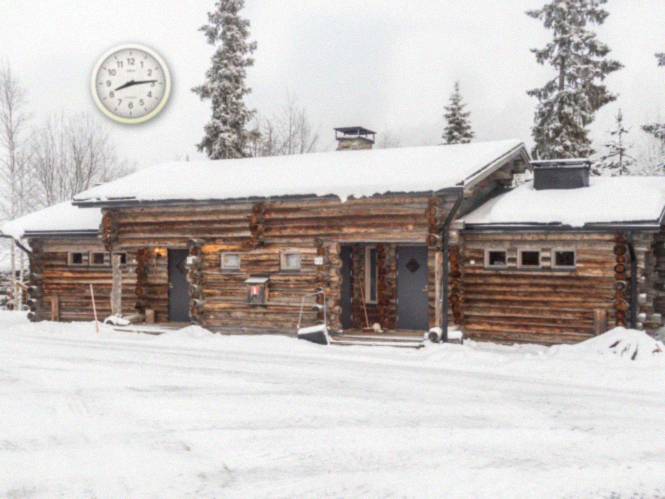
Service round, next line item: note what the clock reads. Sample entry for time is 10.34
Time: 8.14
